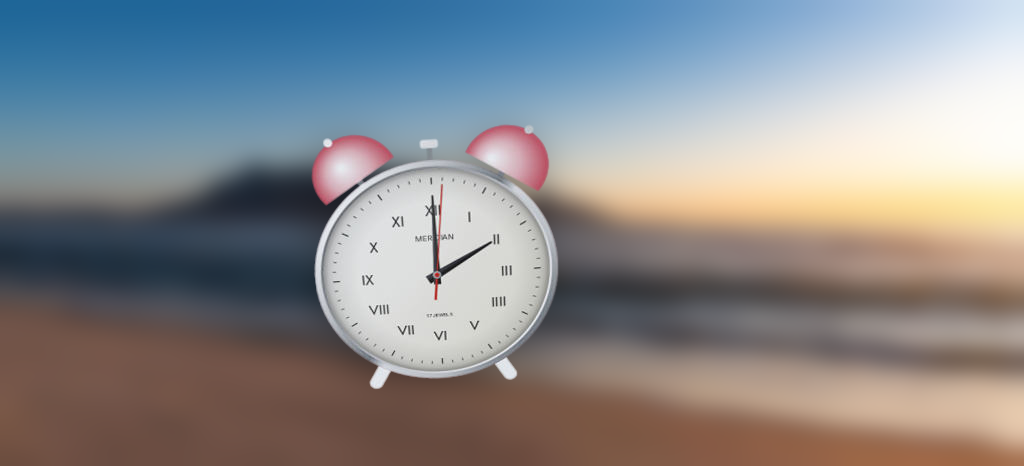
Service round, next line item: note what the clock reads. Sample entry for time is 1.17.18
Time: 2.00.01
